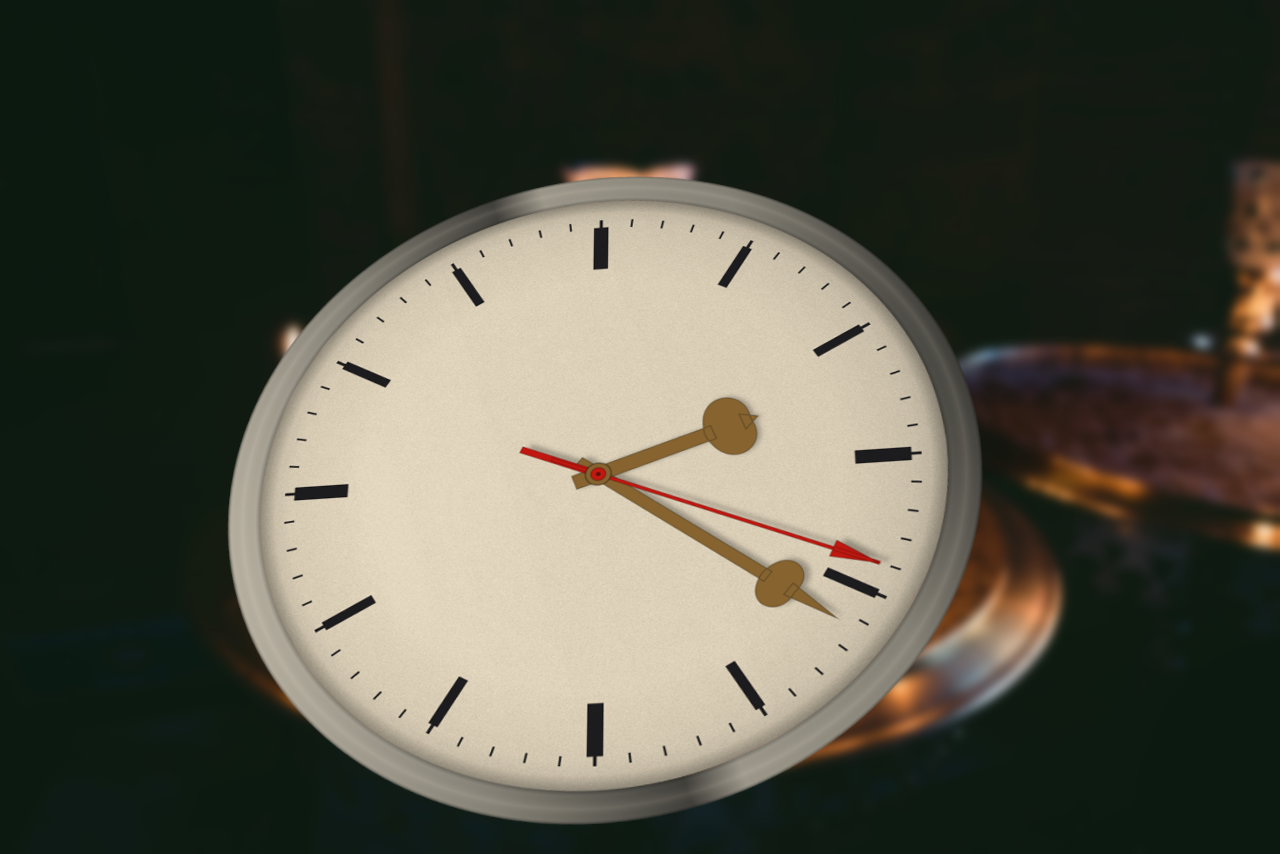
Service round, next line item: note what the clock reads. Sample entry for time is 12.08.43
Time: 2.21.19
